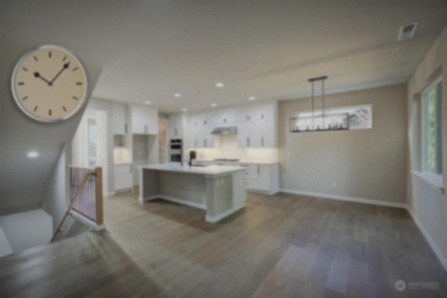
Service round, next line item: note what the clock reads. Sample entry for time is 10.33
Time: 10.07
